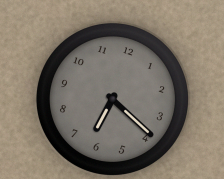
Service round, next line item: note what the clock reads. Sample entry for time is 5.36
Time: 6.19
